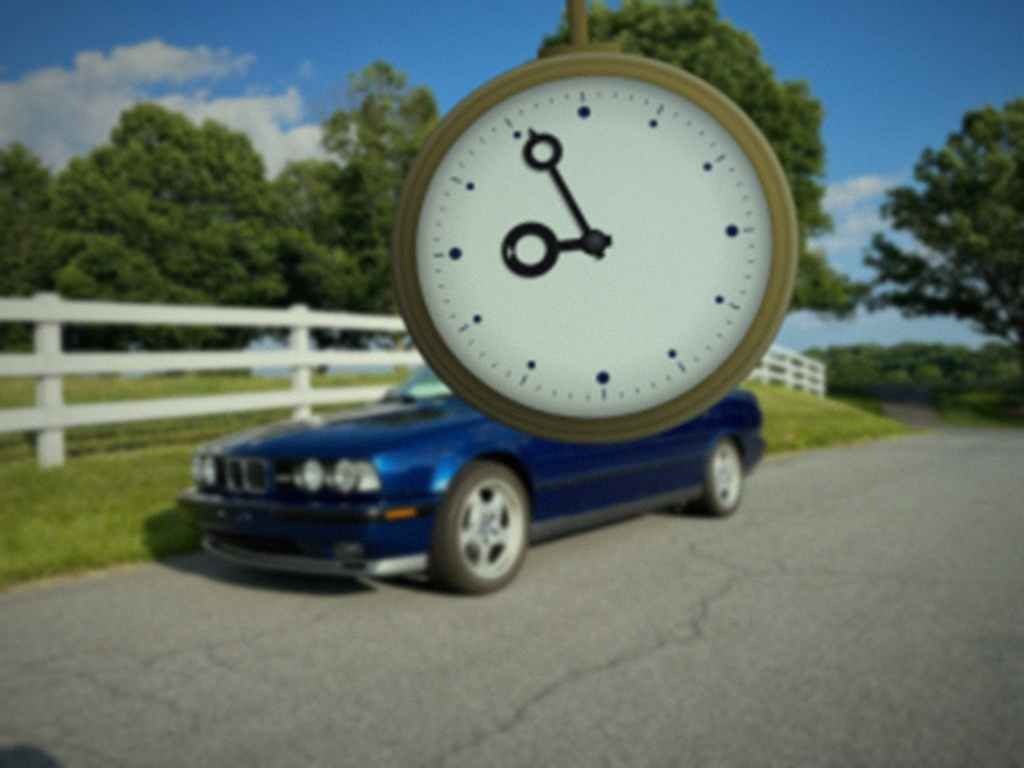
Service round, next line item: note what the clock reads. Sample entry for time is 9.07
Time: 8.56
